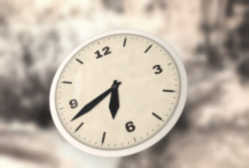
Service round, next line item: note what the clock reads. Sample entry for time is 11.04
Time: 6.42
